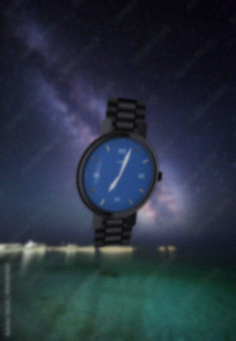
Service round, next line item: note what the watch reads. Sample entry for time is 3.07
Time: 7.03
